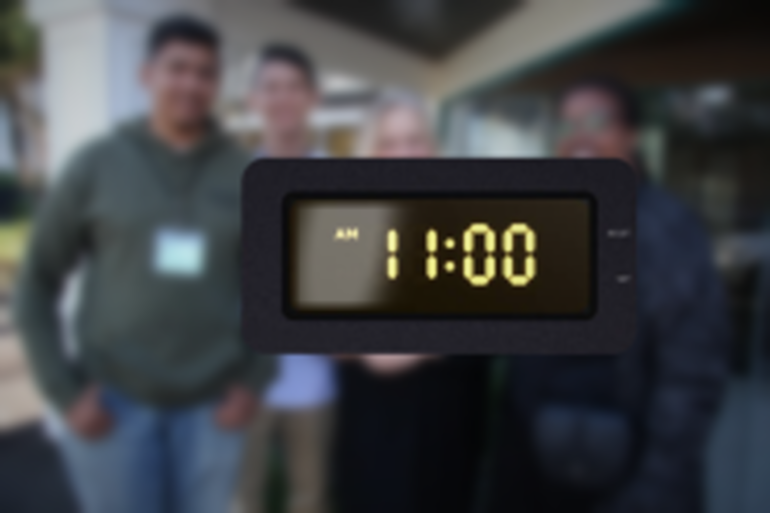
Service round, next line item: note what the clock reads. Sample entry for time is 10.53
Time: 11.00
